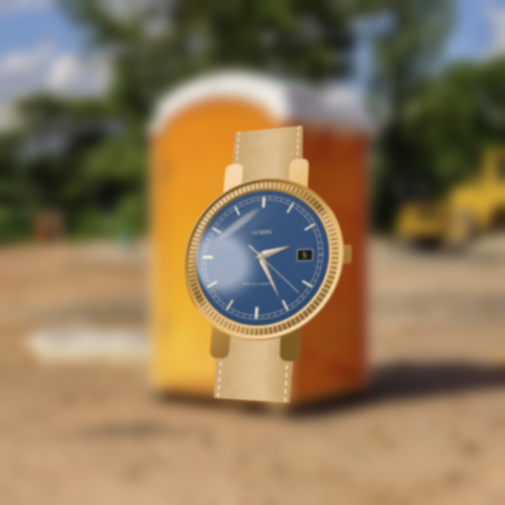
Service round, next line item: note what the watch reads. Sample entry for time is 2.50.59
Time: 2.25.22
